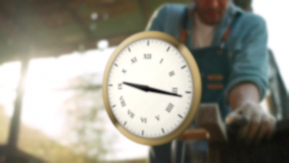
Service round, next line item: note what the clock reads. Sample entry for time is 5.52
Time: 9.16
